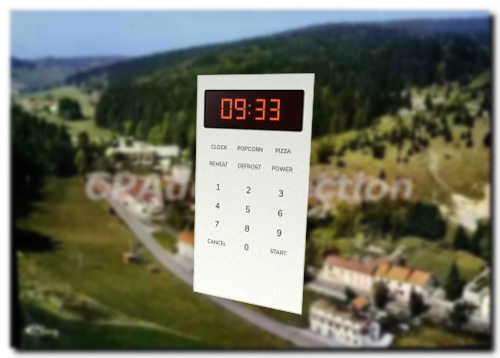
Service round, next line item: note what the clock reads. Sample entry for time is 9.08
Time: 9.33
